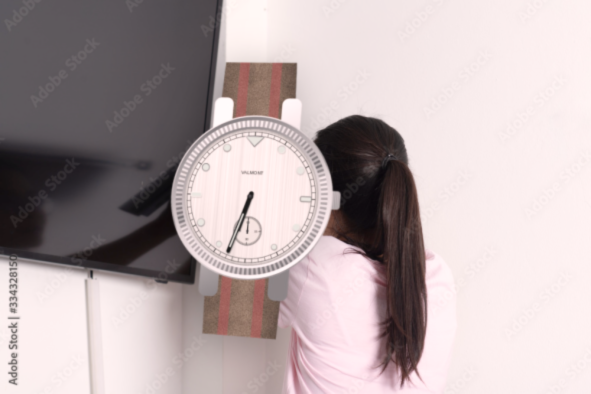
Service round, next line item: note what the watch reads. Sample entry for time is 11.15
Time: 6.33
